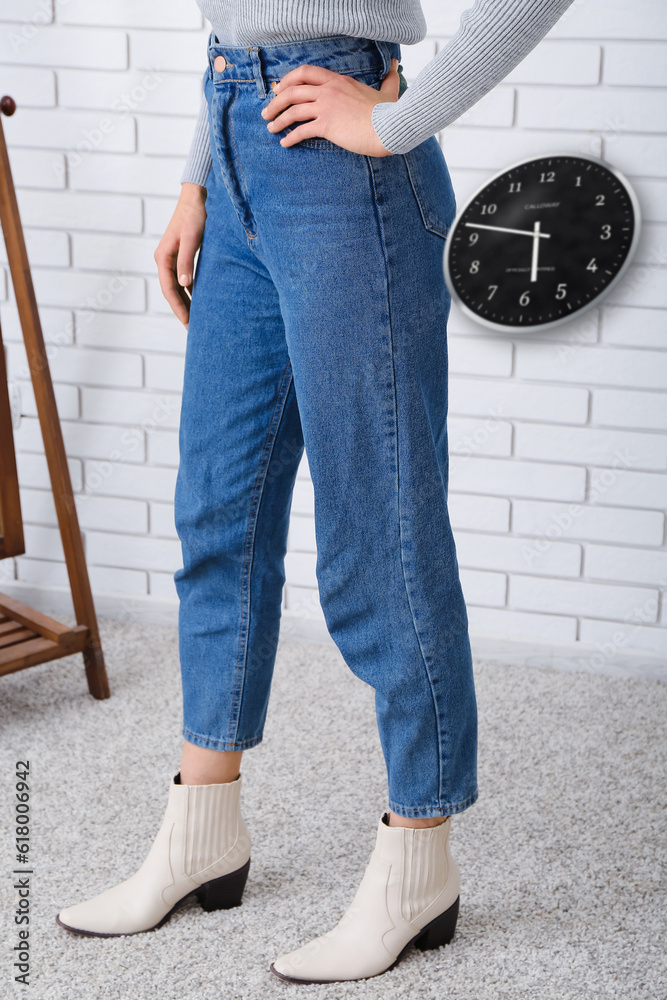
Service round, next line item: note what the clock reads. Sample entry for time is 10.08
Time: 5.47
